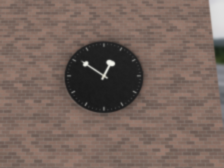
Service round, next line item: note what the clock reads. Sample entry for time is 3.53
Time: 12.51
